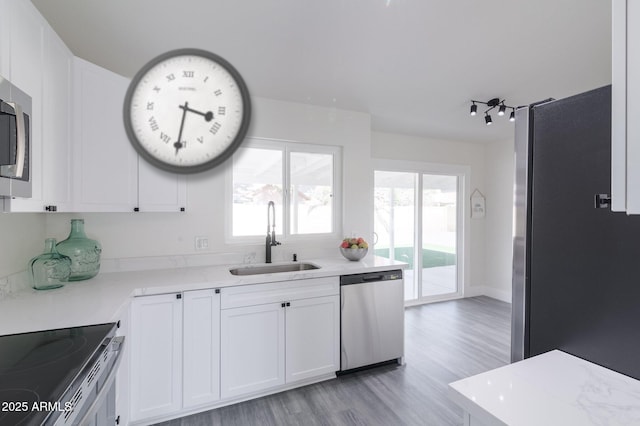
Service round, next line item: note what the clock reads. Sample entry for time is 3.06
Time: 3.31
